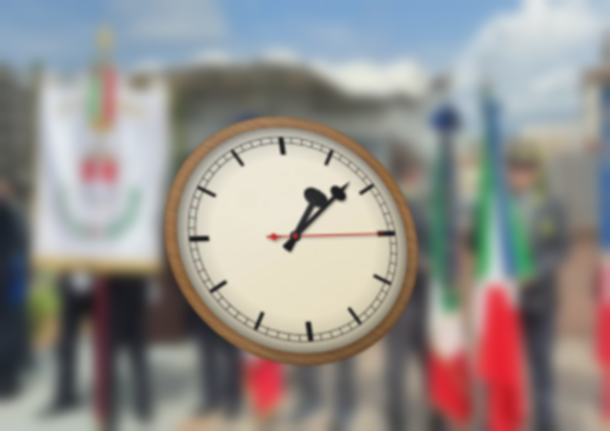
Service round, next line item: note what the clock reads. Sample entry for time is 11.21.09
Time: 1.08.15
